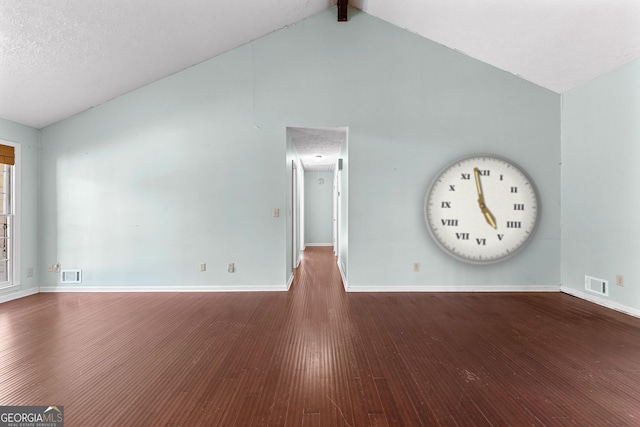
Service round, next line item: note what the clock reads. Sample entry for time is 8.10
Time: 4.58
